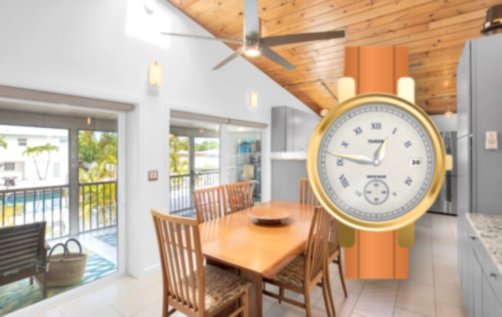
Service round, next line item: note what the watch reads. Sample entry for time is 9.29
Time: 12.47
